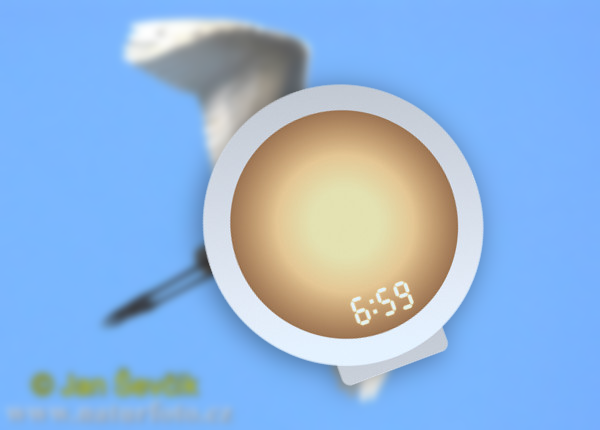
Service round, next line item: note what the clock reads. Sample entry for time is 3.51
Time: 6.59
